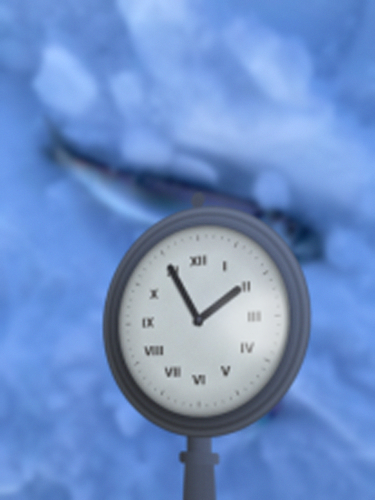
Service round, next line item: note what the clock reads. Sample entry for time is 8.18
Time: 1.55
